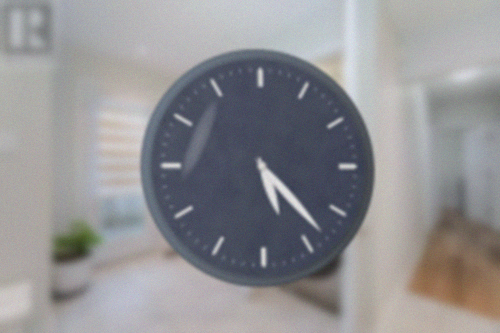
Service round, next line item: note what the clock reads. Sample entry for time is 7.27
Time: 5.23
